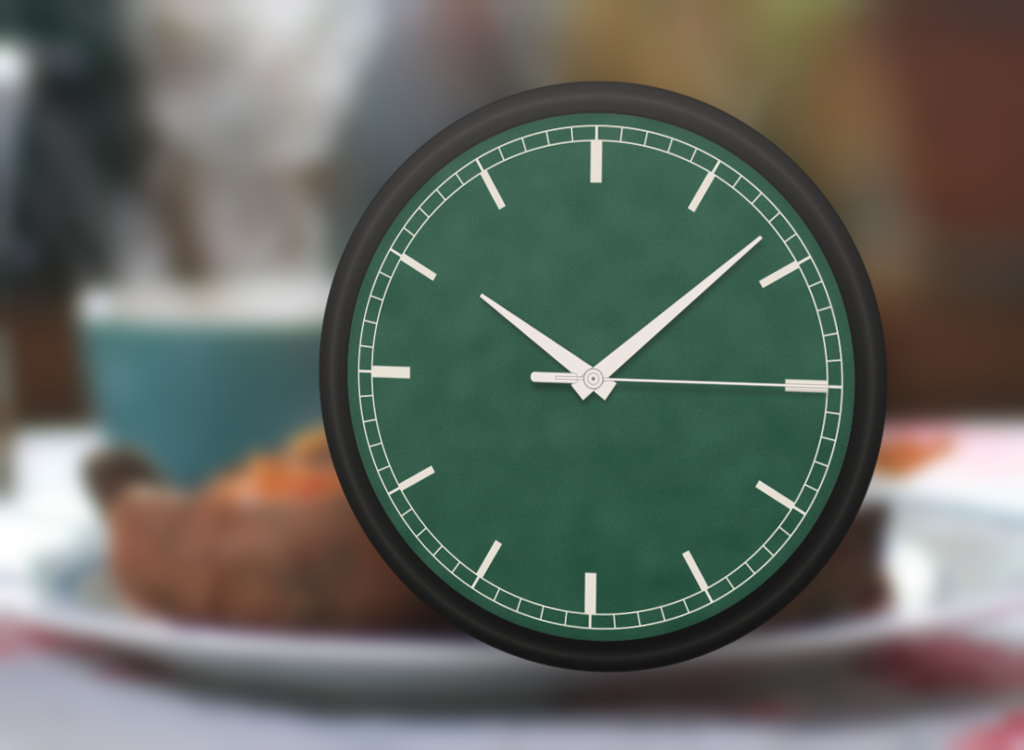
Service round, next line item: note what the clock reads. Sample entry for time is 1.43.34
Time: 10.08.15
